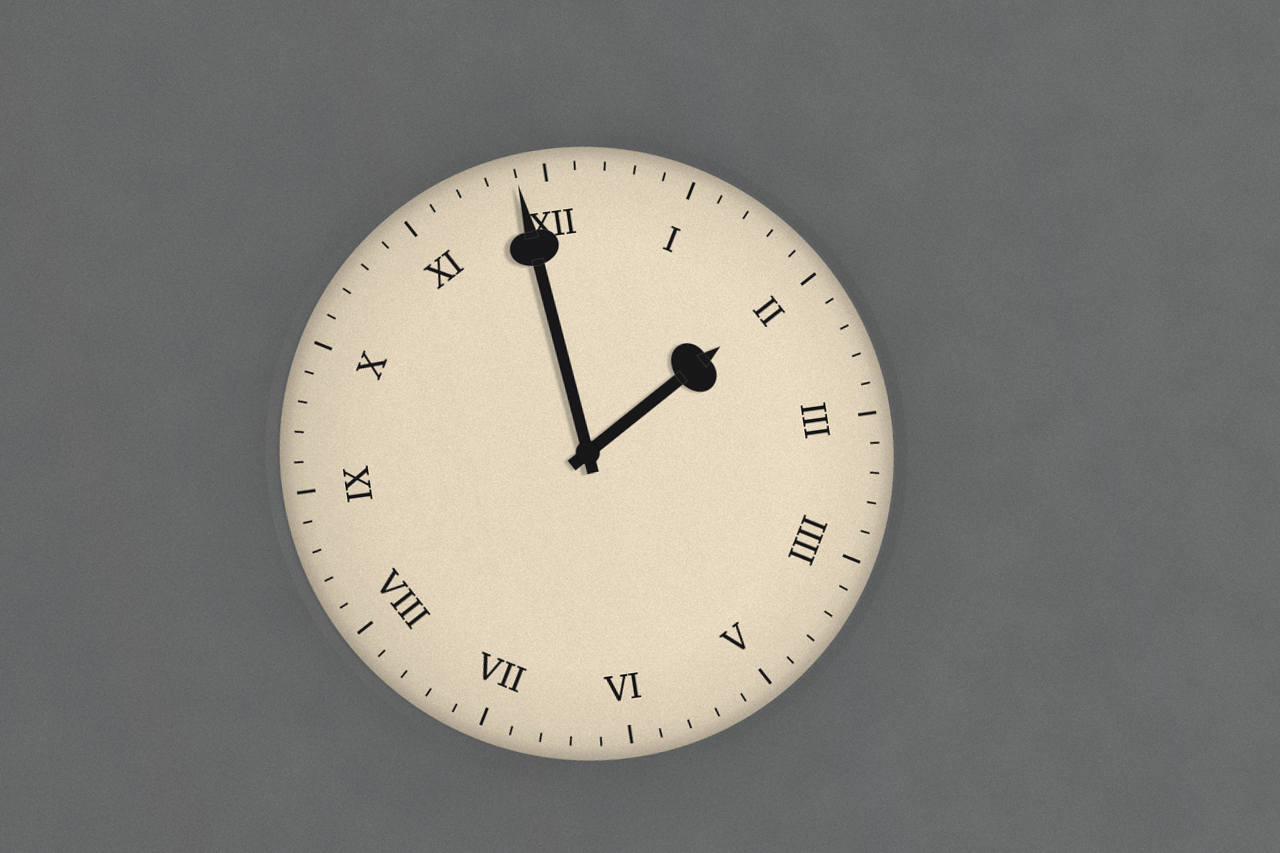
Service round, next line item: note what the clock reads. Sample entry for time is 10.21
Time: 1.59
